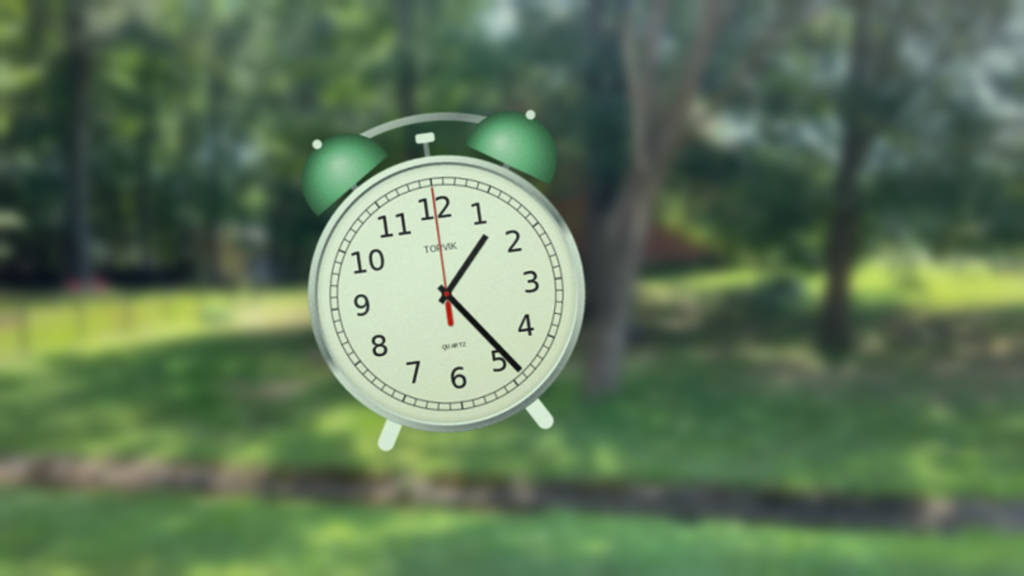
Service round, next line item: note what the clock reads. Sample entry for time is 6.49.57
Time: 1.24.00
